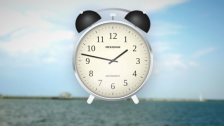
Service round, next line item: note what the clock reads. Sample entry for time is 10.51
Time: 1.47
